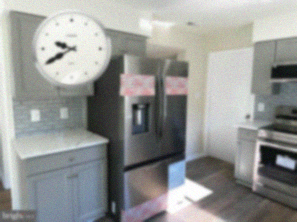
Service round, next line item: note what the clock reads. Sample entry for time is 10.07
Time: 9.40
